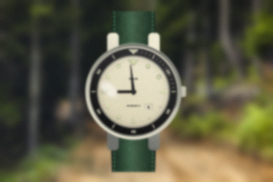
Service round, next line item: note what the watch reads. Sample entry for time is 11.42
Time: 8.59
